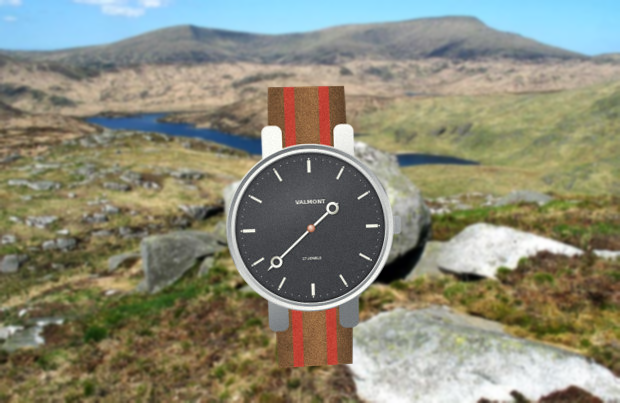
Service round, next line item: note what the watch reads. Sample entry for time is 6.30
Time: 1.38
